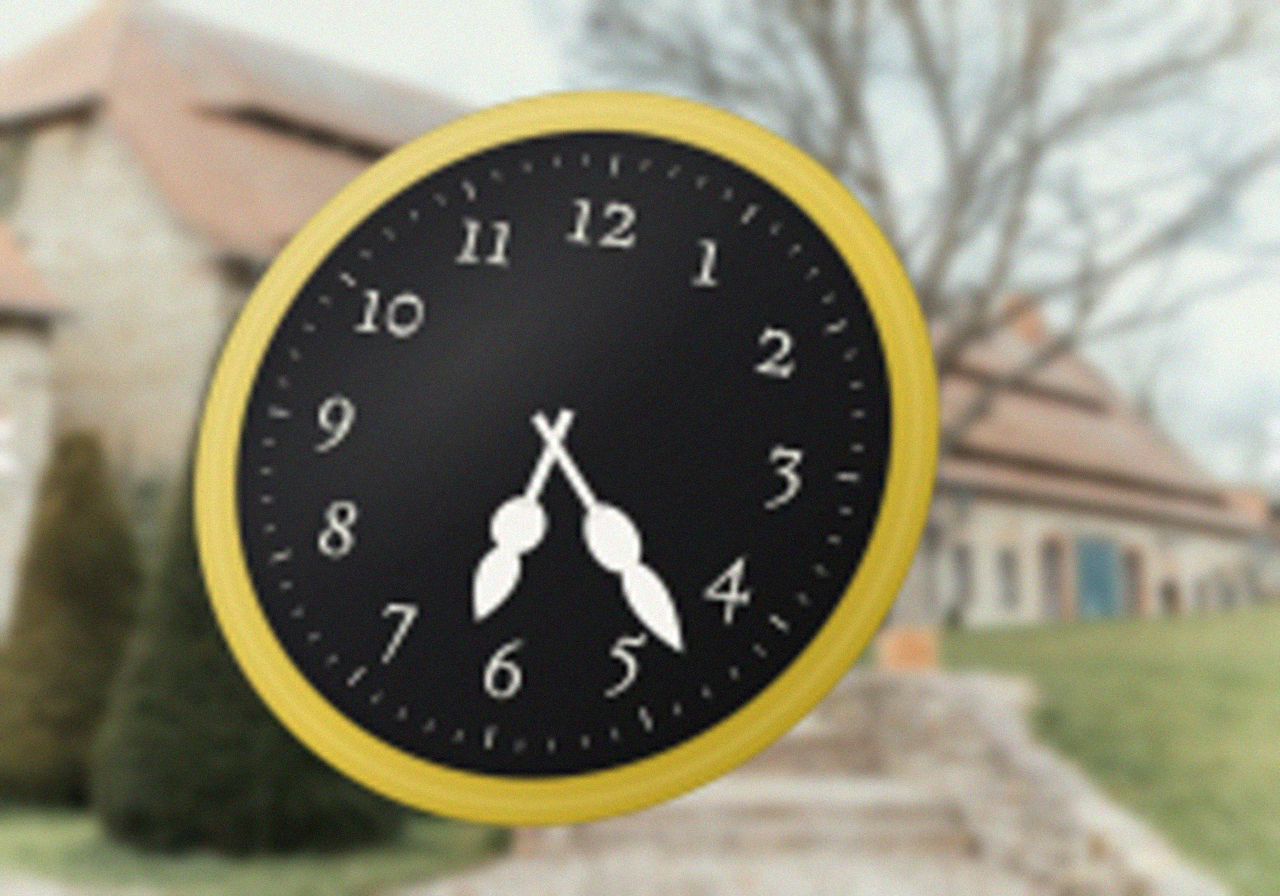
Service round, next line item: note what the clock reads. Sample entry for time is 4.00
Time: 6.23
